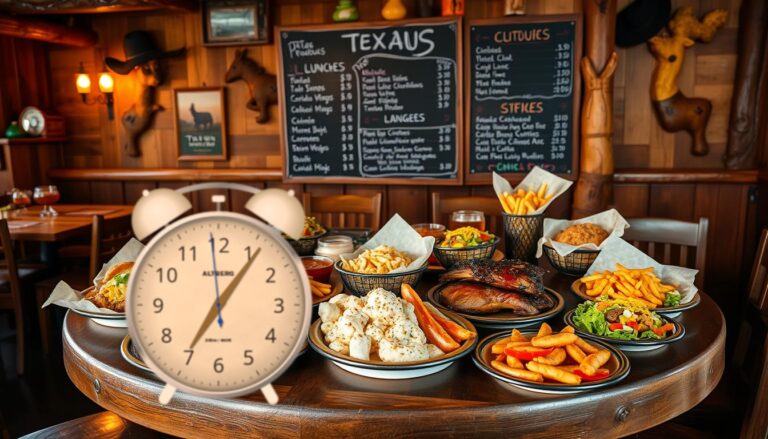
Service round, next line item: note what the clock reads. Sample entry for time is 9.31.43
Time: 7.05.59
